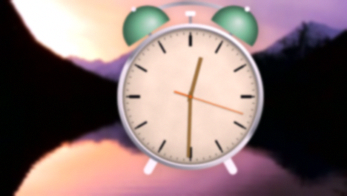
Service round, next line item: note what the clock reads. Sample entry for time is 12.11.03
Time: 12.30.18
